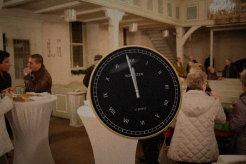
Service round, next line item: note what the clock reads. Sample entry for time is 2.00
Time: 11.59
